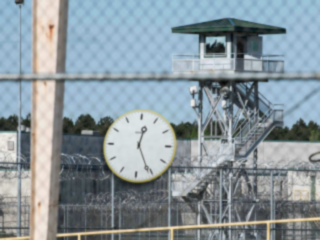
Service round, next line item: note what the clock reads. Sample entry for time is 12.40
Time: 12.26
